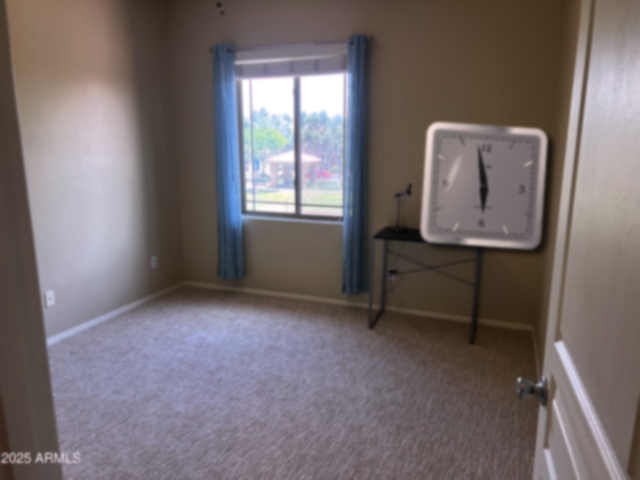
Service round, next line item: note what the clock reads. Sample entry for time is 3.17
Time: 5.58
